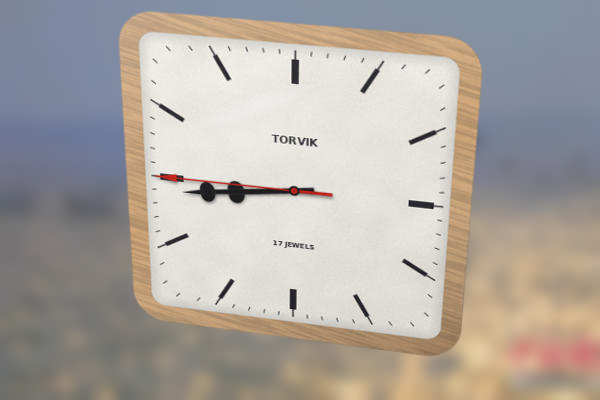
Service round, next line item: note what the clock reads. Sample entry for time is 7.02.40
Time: 8.43.45
